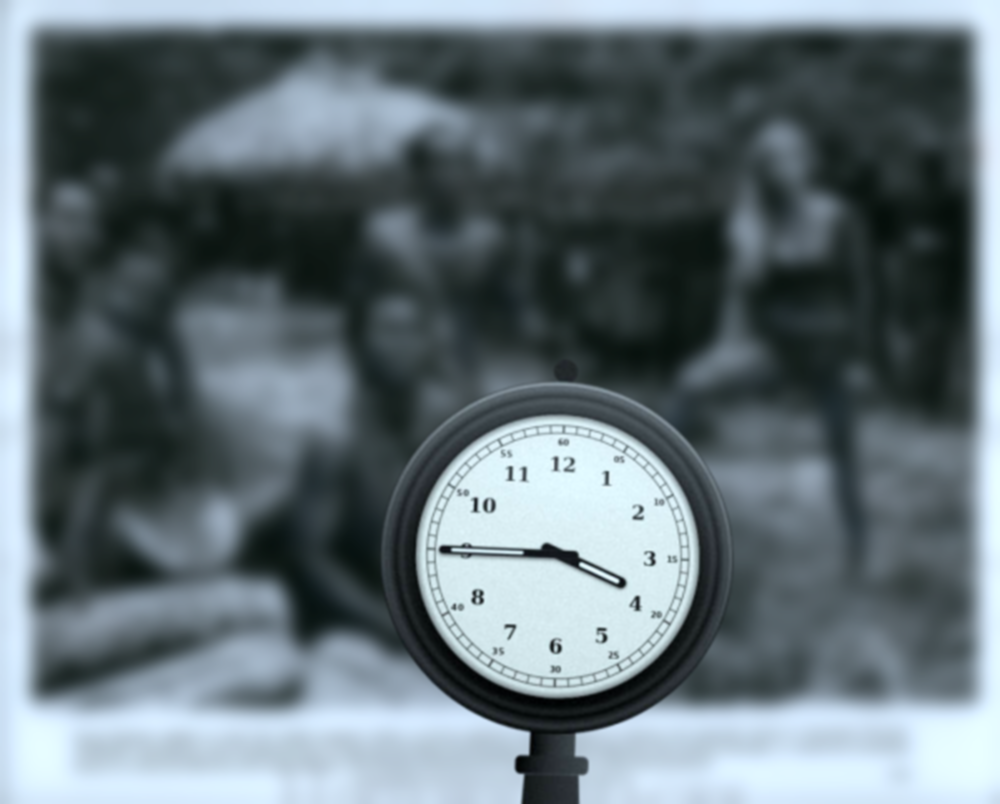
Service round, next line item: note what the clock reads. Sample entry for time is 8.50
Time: 3.45
